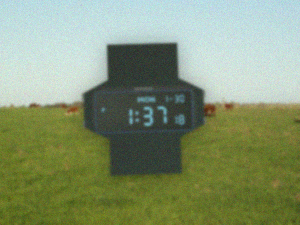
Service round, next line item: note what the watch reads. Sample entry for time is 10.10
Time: 1.37
